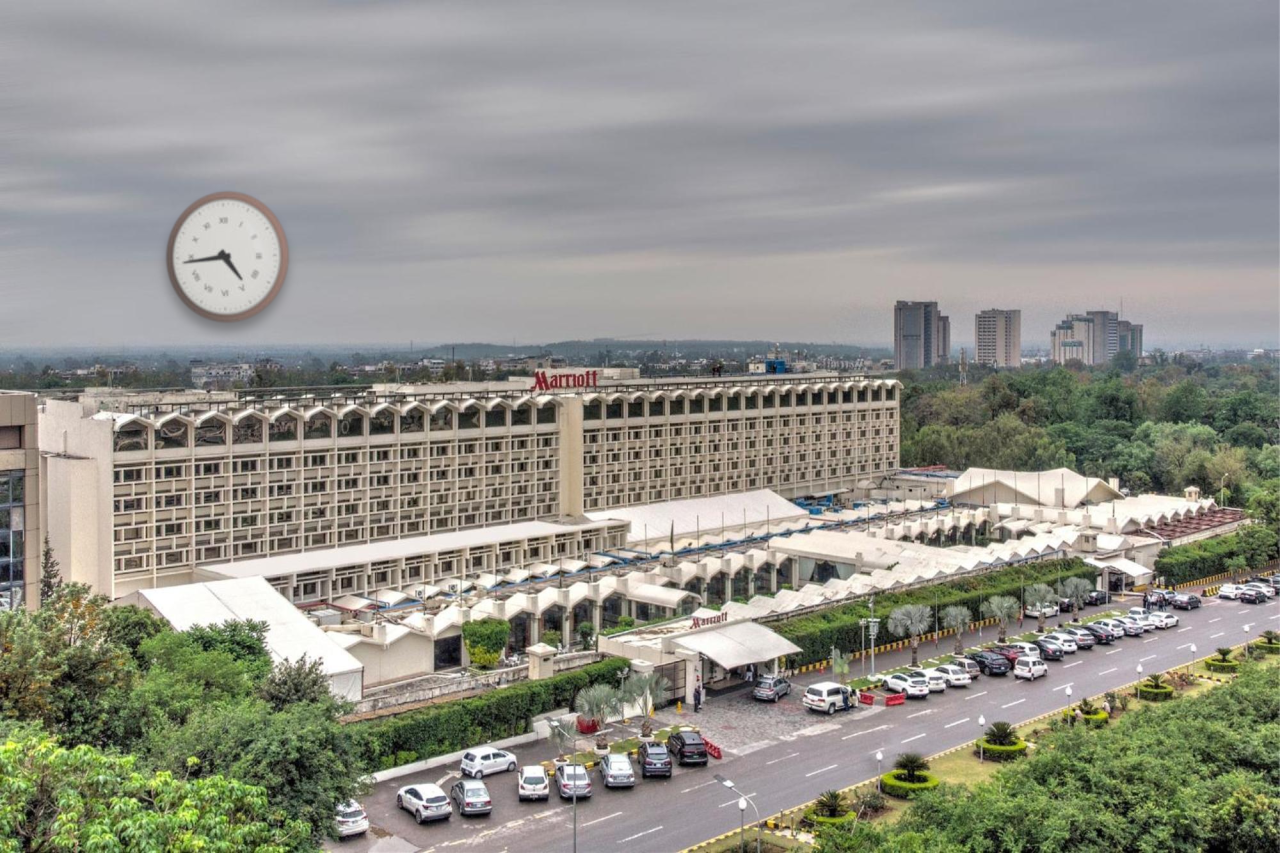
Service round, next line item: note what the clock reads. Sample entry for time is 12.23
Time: 4.44
